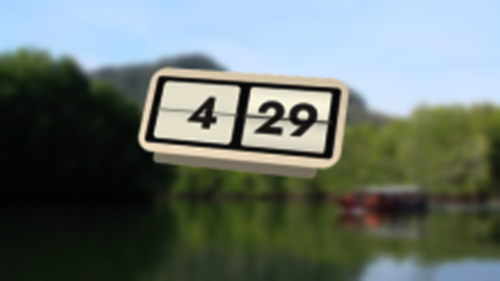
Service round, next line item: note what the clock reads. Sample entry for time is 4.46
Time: 4.29
